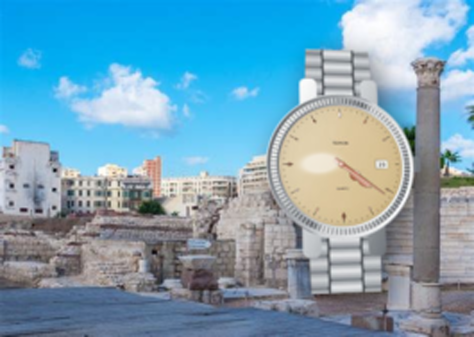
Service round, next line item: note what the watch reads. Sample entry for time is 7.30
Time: 4.21
